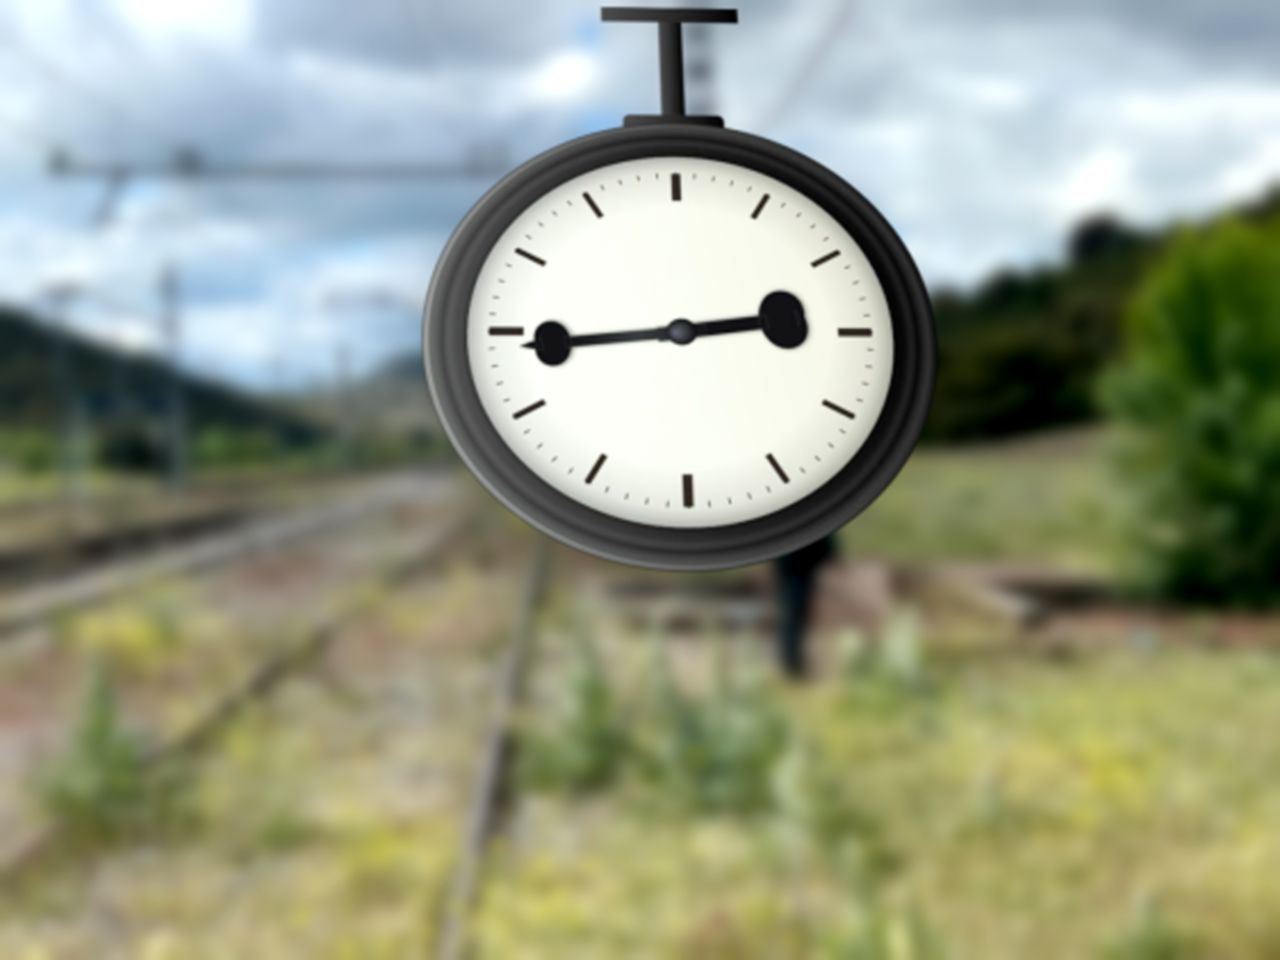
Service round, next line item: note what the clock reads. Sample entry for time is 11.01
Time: 2.44
